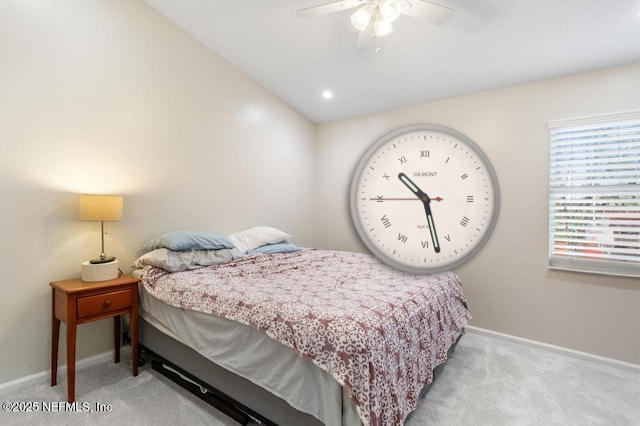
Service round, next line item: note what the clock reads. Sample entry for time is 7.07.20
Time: 10.27.45
